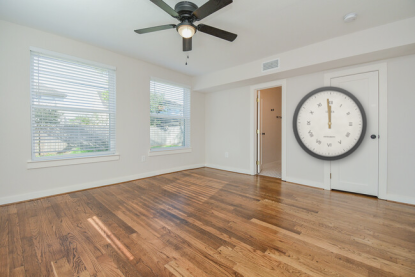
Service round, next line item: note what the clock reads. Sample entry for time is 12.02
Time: 11.59
